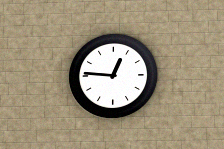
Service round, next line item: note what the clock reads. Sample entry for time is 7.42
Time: 12.46
